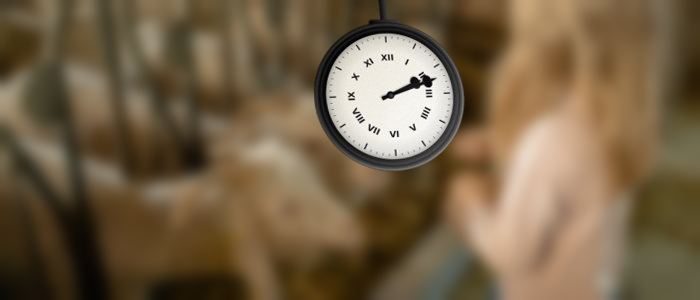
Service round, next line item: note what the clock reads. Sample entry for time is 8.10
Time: 2.12
